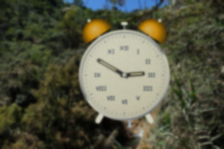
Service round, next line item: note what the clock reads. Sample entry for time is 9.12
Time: 2.50
